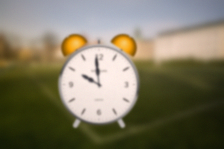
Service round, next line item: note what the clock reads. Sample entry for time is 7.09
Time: 9.59
